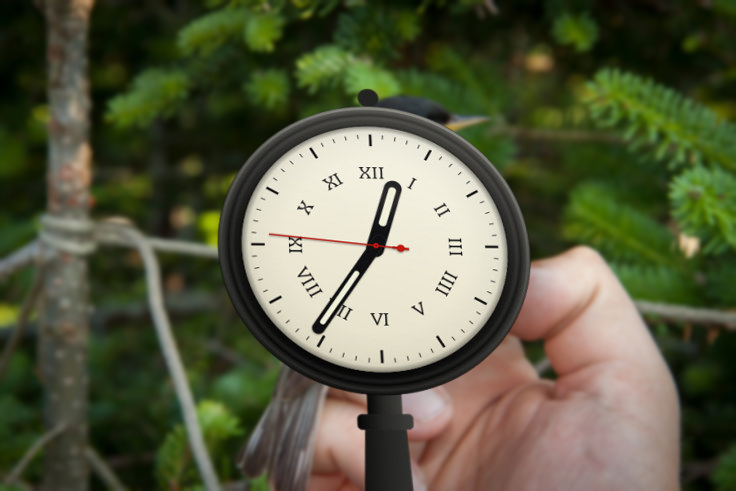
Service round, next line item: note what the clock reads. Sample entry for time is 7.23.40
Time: 12.35.46
